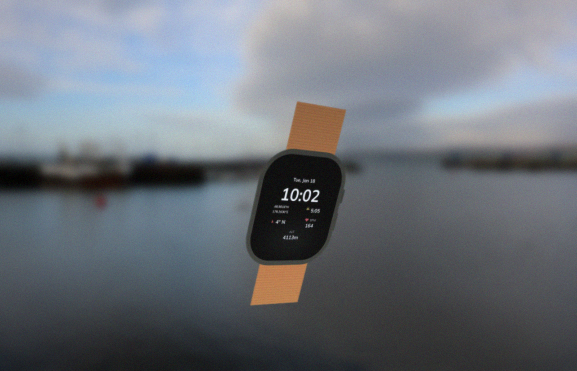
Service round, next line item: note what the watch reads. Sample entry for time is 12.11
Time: 10.02
